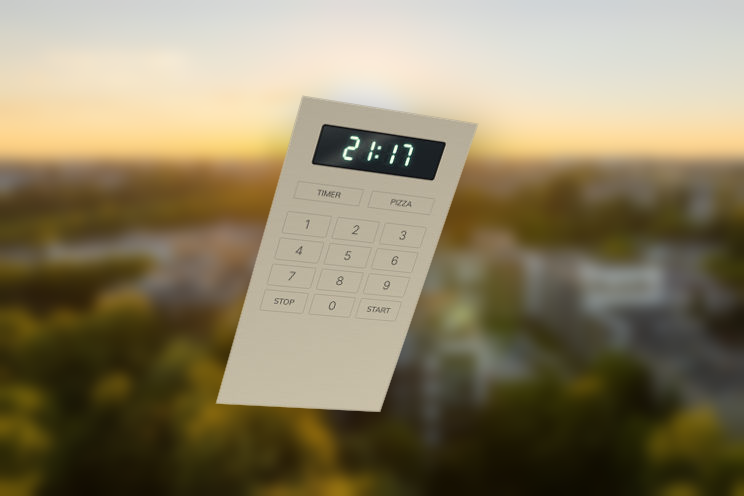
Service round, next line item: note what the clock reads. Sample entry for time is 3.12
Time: 21.17
